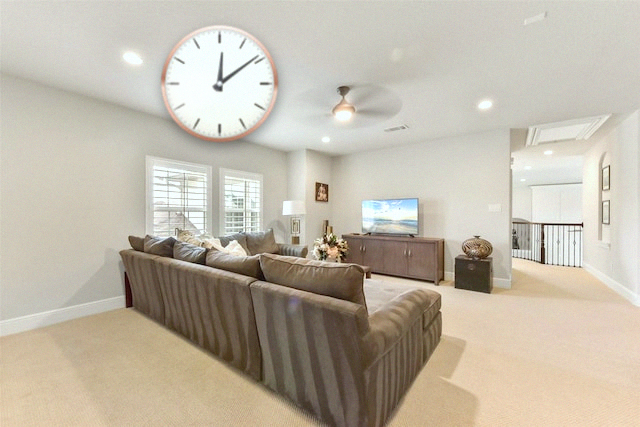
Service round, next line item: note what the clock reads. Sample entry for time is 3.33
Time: 12.09
